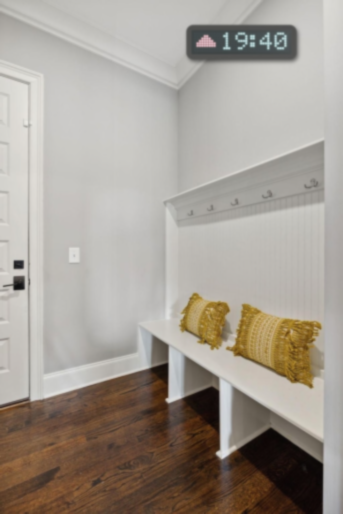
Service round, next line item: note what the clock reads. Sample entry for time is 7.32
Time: 19.40
